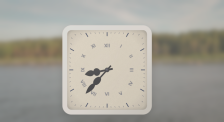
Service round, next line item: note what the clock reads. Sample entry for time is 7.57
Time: 8.37
